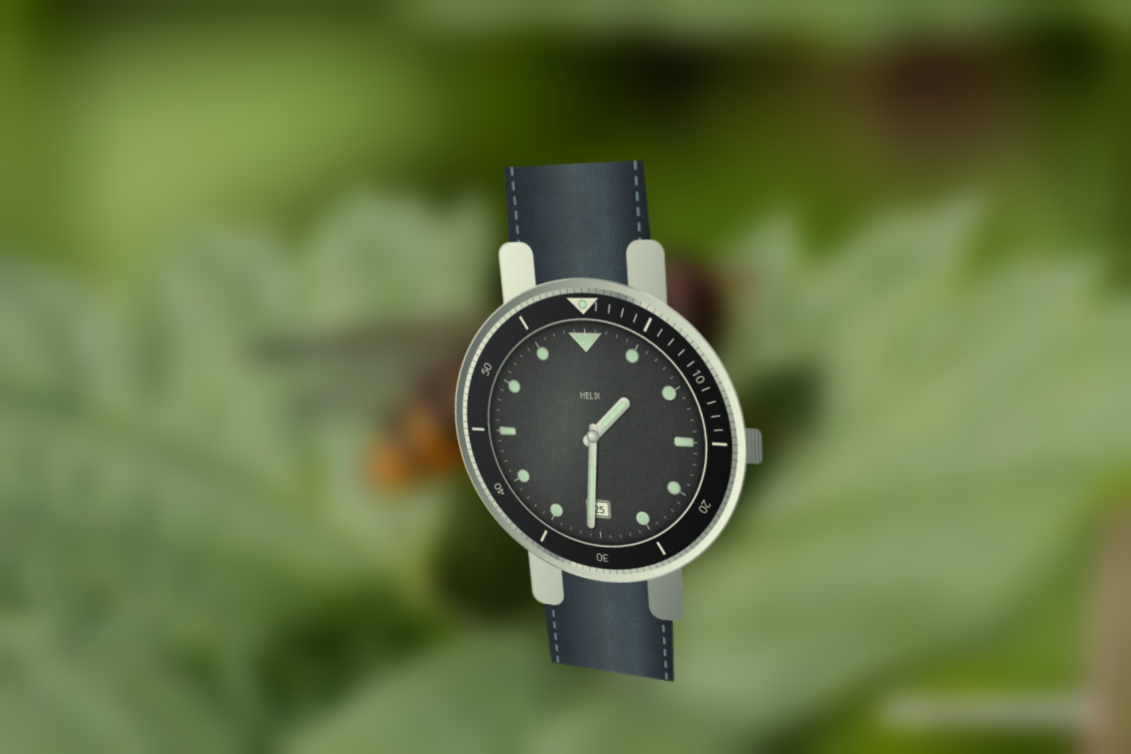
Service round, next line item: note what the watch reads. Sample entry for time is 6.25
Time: 1.31
